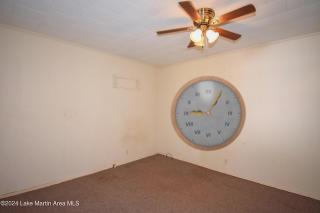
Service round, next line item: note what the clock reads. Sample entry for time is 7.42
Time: 9.05
